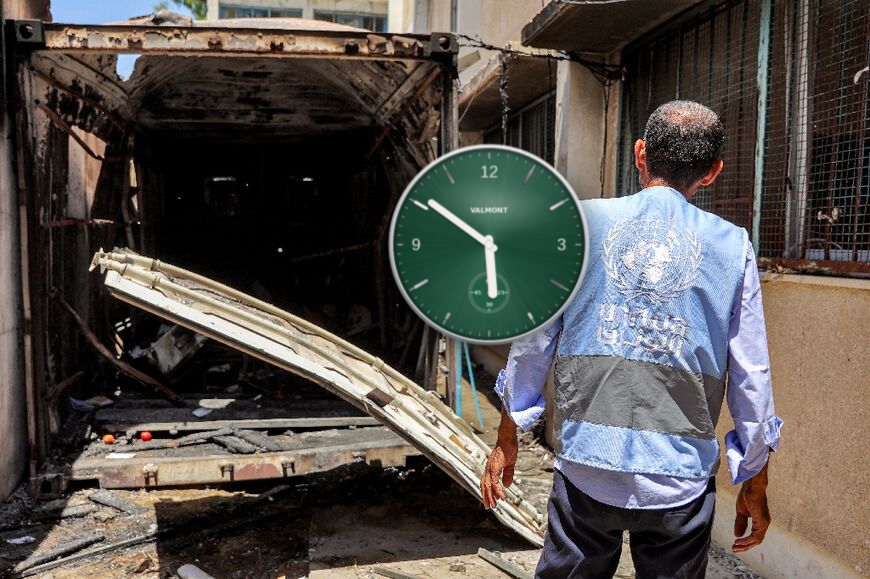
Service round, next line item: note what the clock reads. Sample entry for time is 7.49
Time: 5.51
